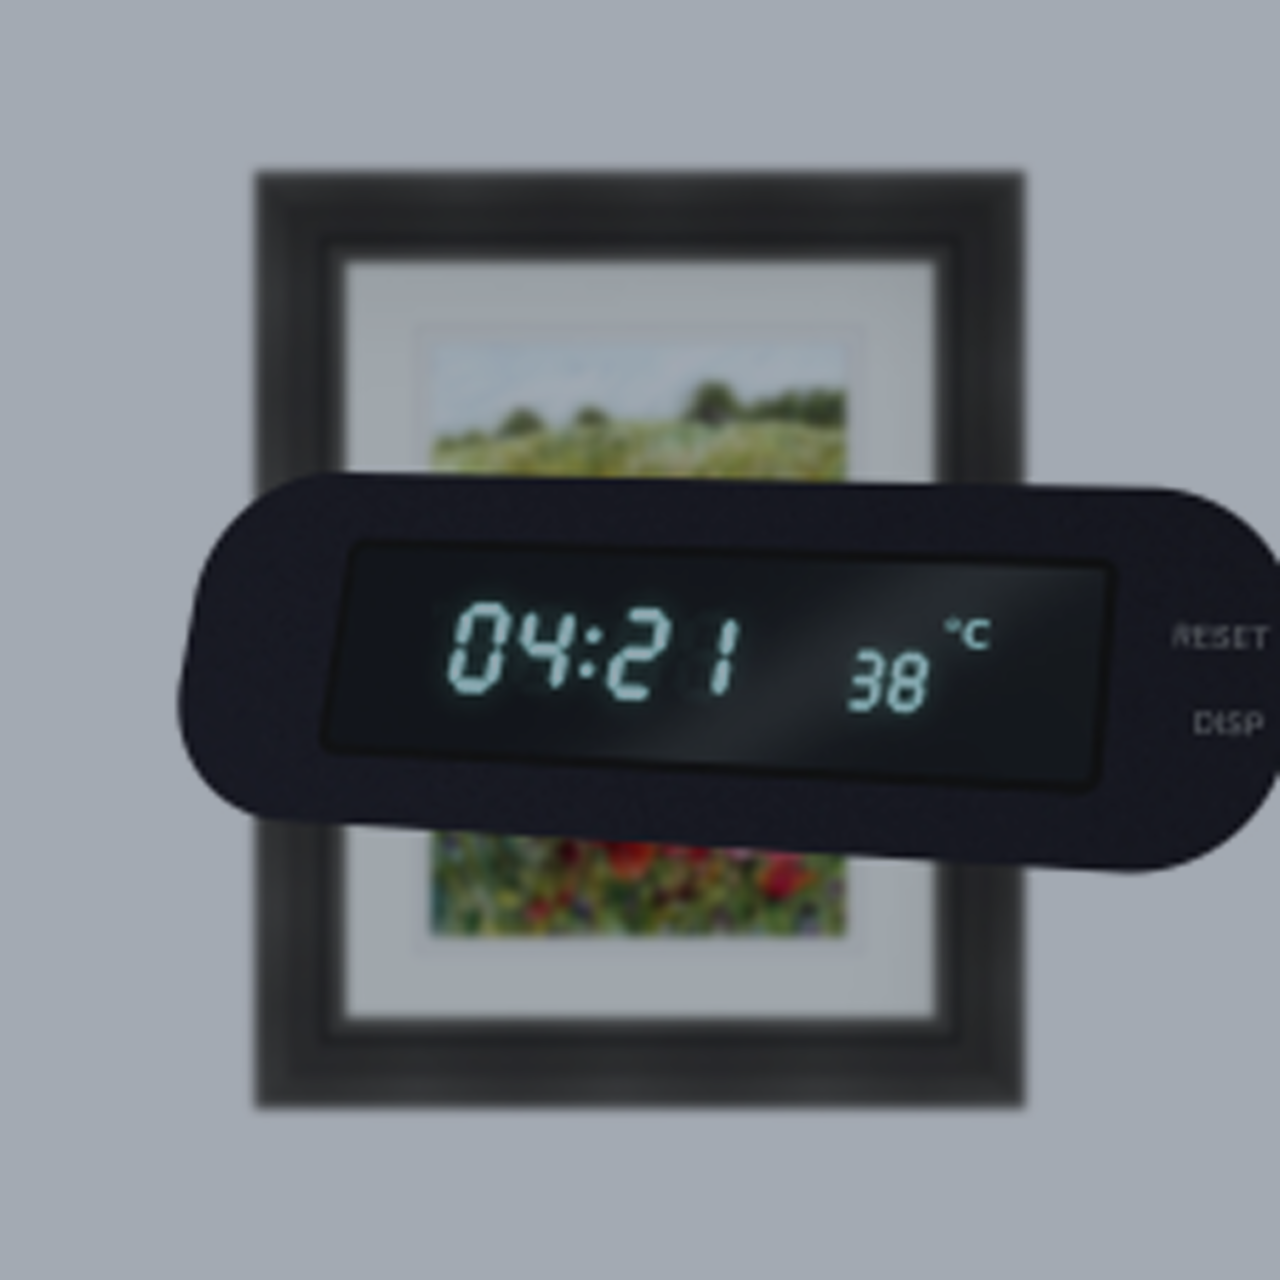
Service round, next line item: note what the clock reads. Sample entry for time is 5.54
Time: 4.21
